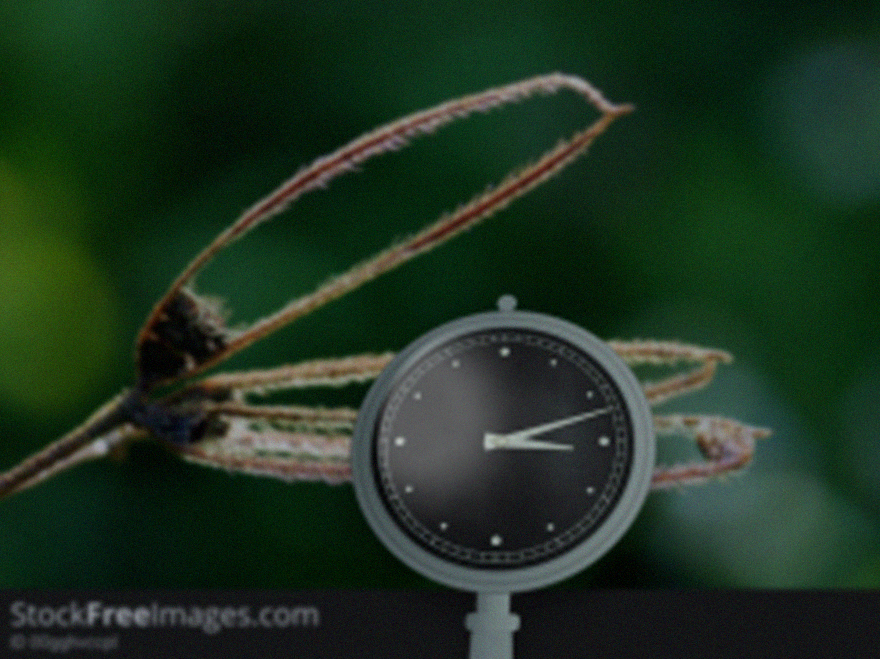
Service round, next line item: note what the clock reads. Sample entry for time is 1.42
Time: 3.12
